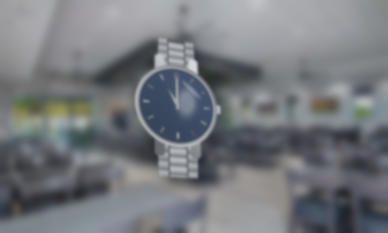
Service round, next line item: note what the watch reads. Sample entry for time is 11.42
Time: 11.00
